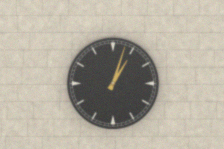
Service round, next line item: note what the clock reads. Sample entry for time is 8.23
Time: 1.03
